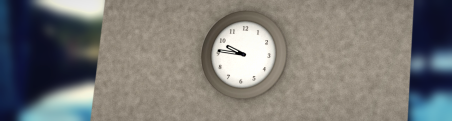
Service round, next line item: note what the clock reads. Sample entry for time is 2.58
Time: 9.46
